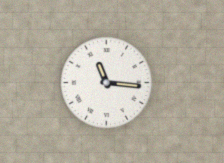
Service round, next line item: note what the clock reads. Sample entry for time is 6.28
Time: 11.16
